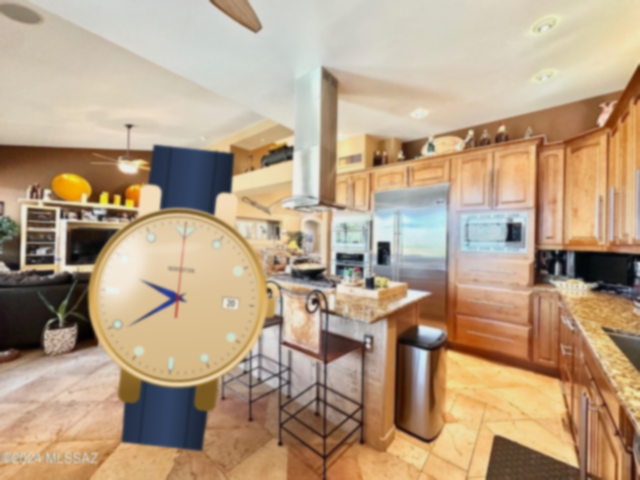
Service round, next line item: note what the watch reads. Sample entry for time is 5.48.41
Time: 9.39.00
